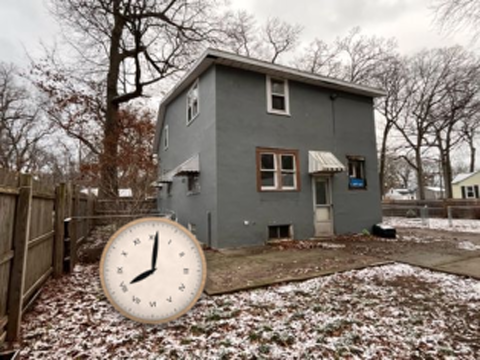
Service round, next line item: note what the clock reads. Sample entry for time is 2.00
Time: 8.01
